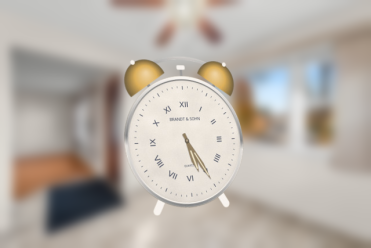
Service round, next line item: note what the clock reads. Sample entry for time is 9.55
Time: 5.25
